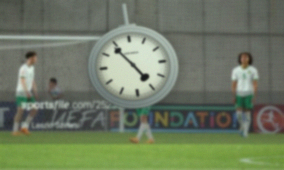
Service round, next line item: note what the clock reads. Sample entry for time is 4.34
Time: 4.54
